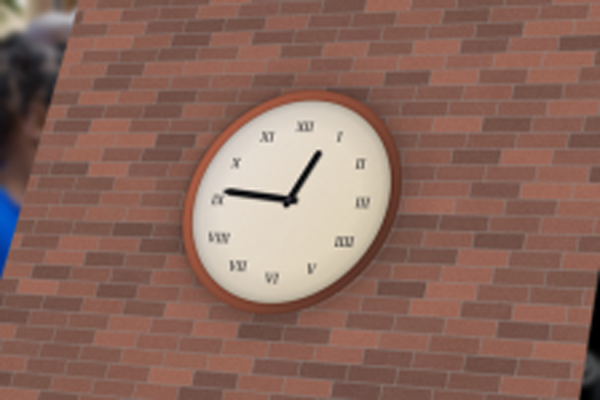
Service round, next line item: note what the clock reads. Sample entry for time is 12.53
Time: 12.46
